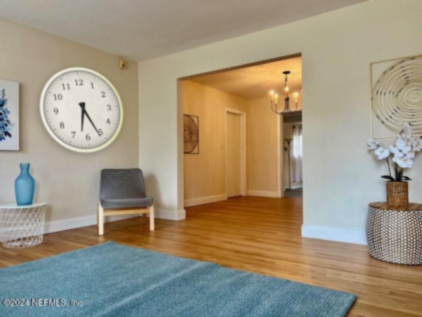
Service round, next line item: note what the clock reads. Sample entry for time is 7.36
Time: 6.26
